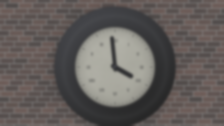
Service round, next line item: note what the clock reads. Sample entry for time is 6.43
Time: 3.59
